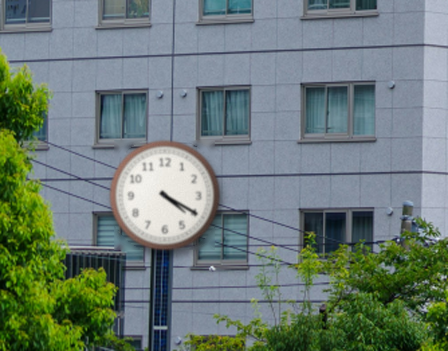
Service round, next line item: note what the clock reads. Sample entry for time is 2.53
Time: 4.20
